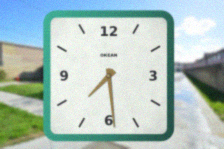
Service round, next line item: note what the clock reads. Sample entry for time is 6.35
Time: 7.29
